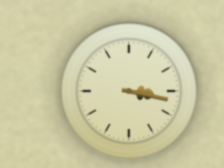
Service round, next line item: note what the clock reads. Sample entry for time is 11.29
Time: 3.17
